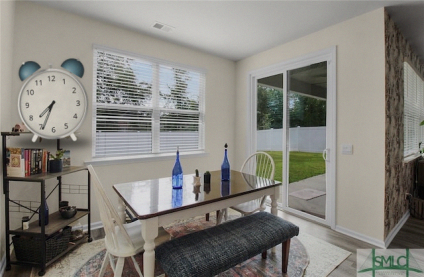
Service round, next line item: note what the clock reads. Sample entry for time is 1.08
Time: 7.34
